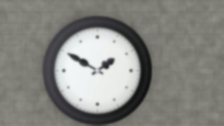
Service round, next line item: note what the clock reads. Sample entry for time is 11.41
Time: 1.50
